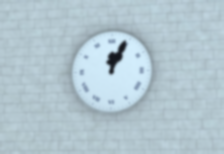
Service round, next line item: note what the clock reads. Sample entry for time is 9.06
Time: 12.04
